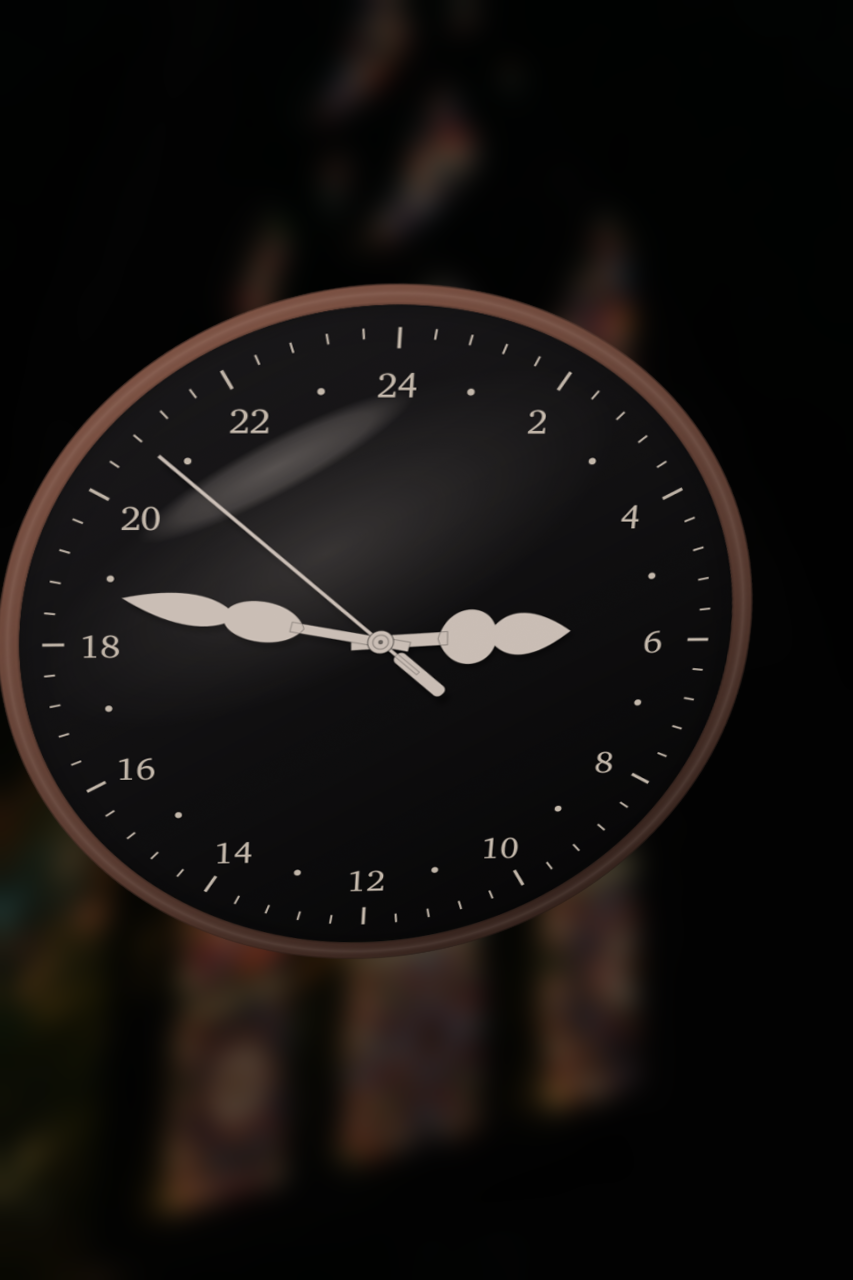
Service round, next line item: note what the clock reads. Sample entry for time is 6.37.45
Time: 5.46.52
